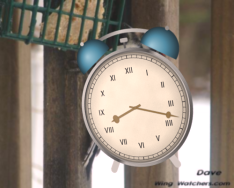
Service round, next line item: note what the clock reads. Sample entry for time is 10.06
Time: 8.18
